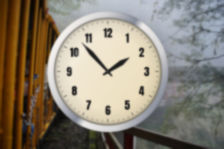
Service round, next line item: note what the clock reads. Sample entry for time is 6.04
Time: 1.53
